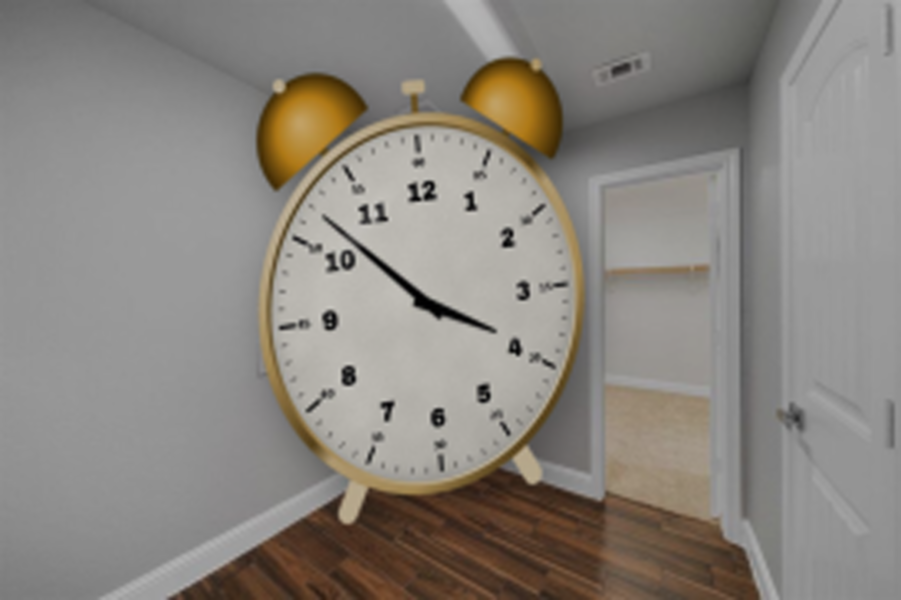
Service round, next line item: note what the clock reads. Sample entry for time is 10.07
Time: 3.52
